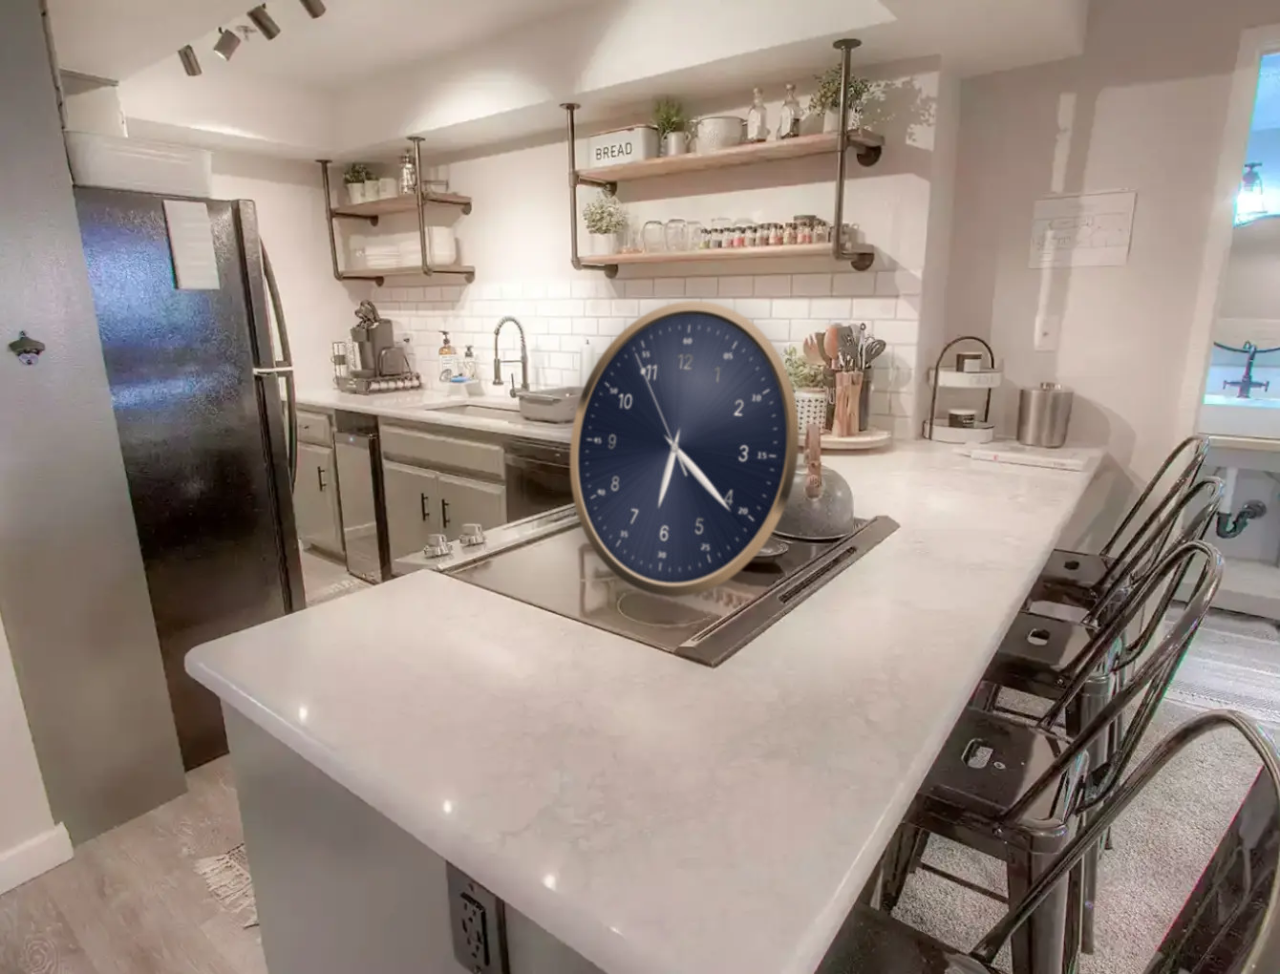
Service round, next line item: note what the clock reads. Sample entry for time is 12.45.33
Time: 6.20.54
